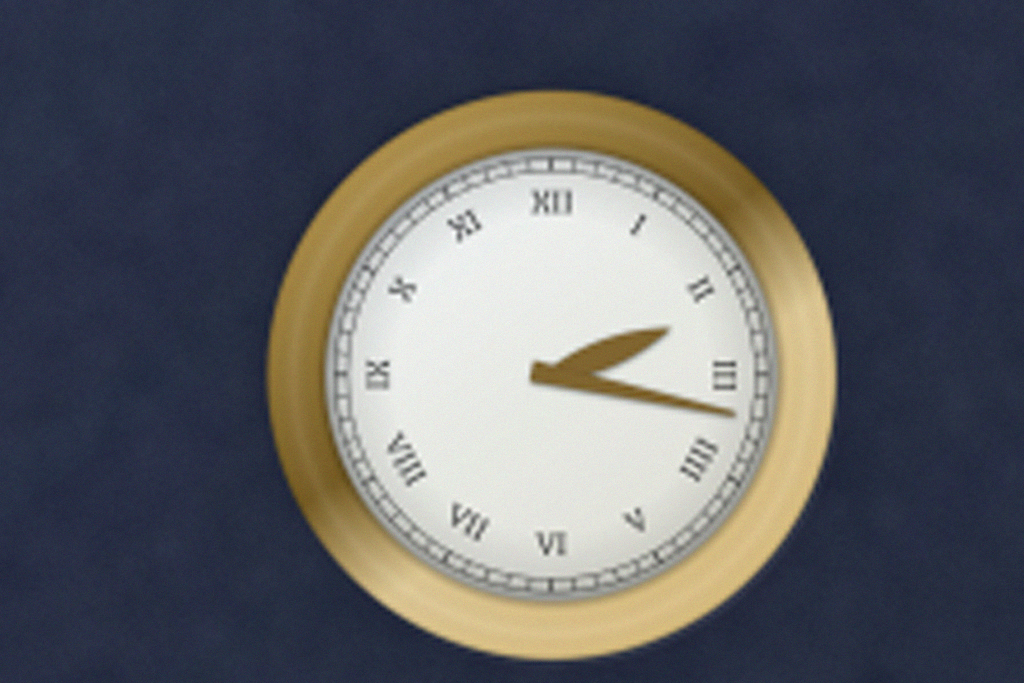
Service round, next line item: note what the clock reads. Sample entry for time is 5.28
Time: 2.17
